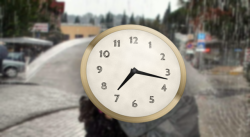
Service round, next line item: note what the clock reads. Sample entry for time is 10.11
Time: 7.17
